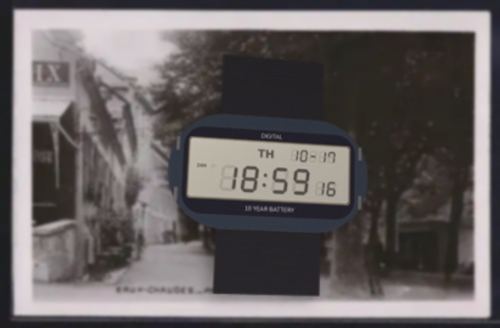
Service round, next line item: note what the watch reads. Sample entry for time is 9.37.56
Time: 18.59.16
